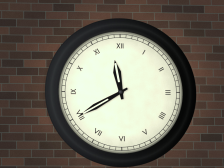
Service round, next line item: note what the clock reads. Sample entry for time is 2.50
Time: 11.40
